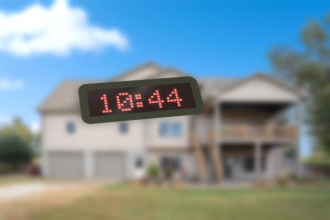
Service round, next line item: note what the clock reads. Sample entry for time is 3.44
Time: 10.44
